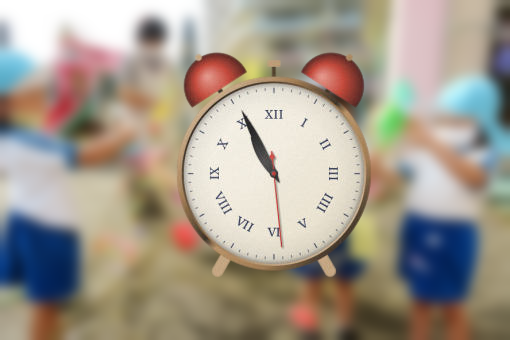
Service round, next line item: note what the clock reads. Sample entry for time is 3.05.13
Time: 10.55.29
